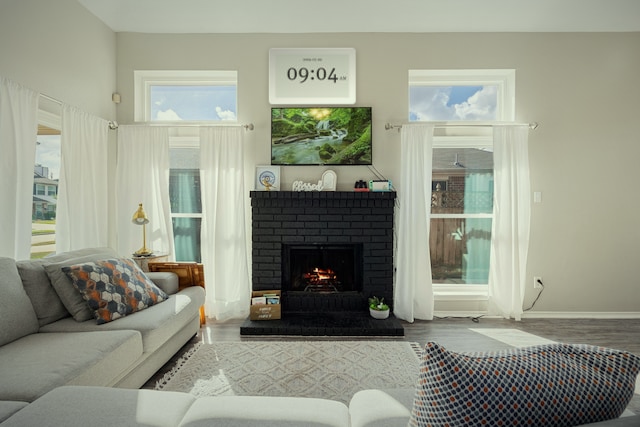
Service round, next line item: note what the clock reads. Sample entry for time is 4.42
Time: 9.04
